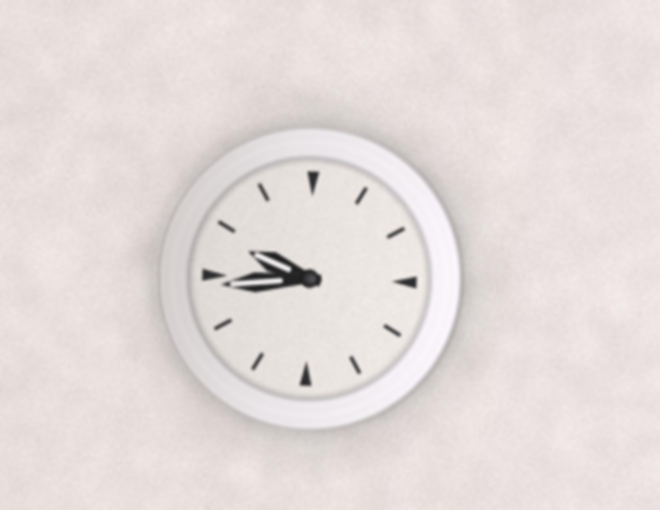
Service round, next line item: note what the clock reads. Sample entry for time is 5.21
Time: 9.44
